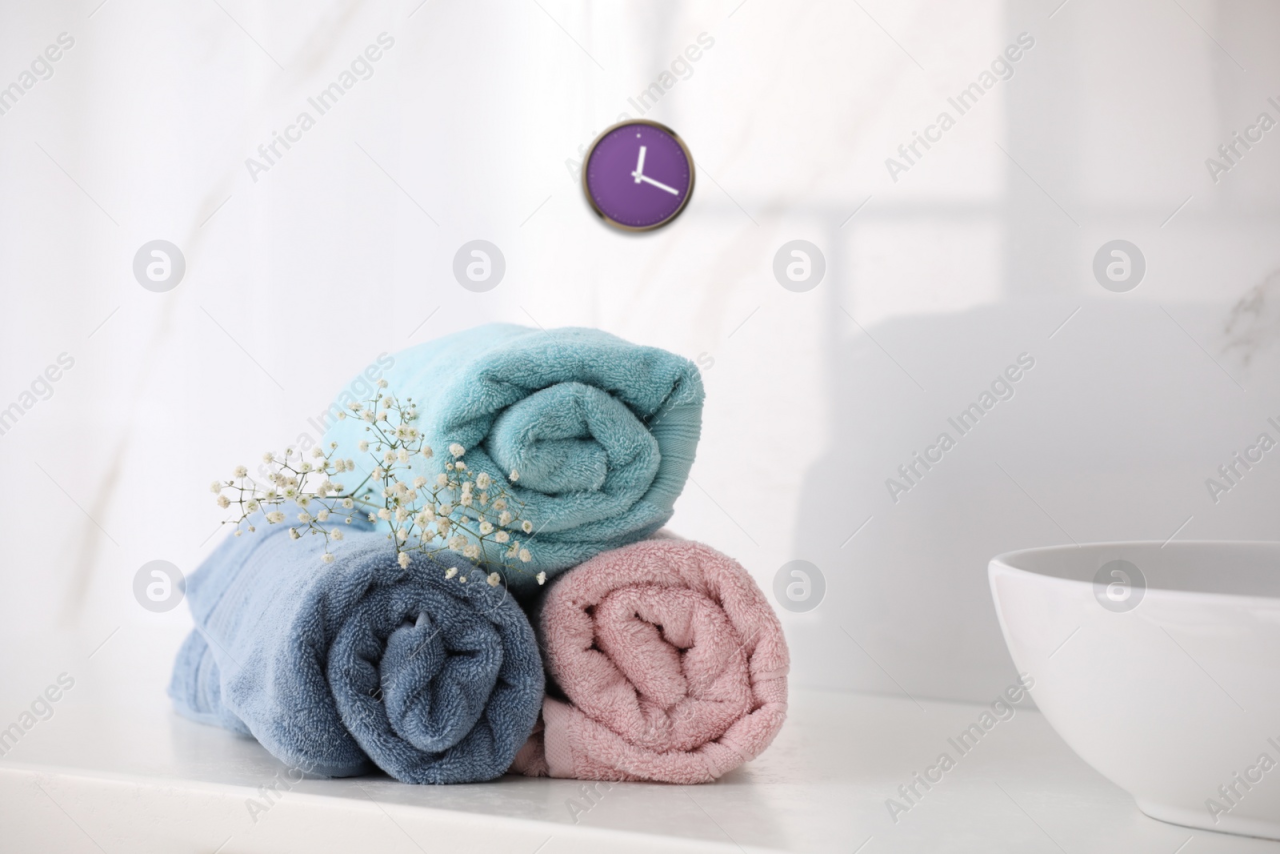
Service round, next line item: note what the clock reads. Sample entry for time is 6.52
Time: 12.19
